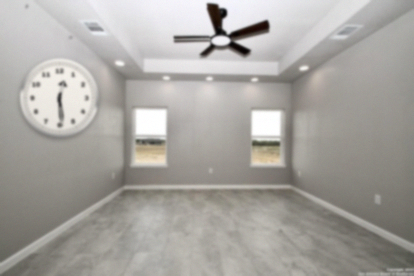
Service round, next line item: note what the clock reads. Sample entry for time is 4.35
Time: 12.29
